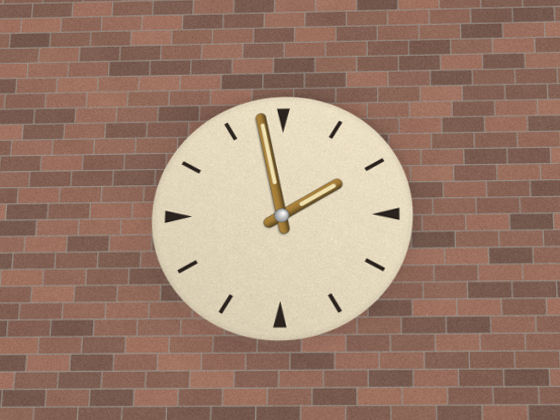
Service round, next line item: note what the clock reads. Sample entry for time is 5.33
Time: 1.58
